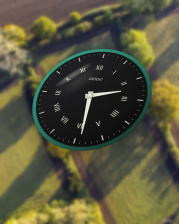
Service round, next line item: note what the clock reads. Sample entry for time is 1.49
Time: 2.29
